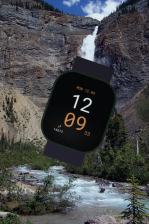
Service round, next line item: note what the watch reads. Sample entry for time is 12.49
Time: 12.09
